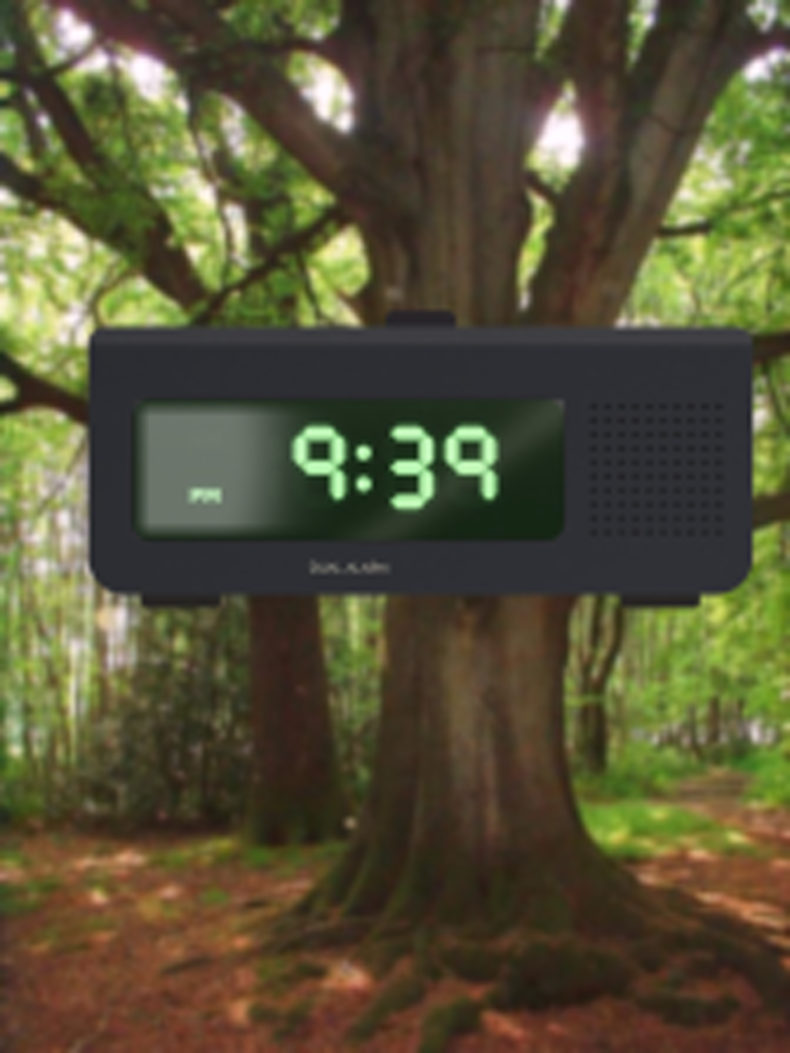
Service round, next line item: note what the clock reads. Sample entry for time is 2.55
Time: 9.39
